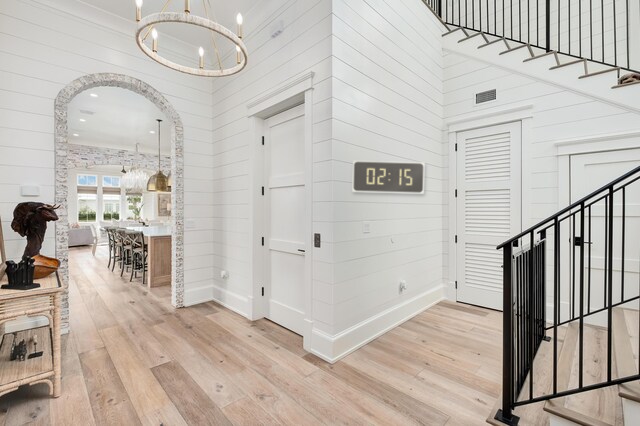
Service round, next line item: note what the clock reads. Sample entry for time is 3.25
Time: 2.15
